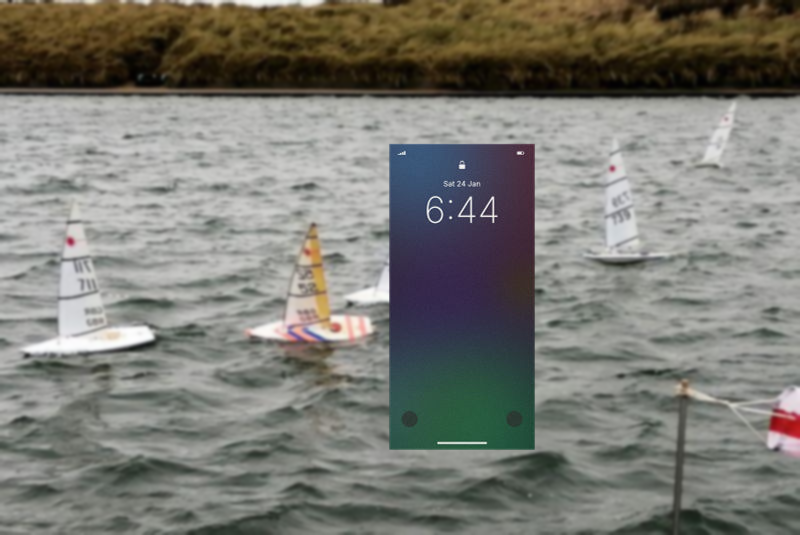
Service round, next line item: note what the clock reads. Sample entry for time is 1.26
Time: 6.44
